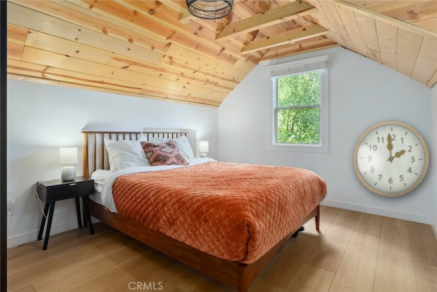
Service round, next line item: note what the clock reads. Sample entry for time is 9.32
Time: 1.59
